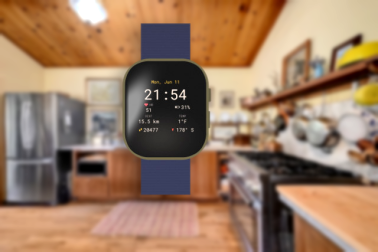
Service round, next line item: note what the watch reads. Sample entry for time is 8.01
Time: 21.54
